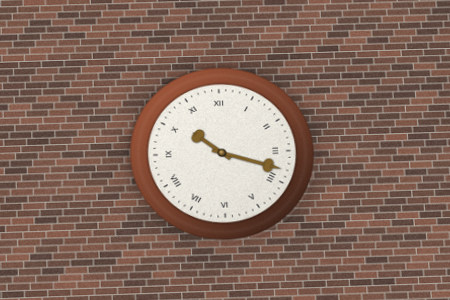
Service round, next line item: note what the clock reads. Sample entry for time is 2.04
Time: 10.18
